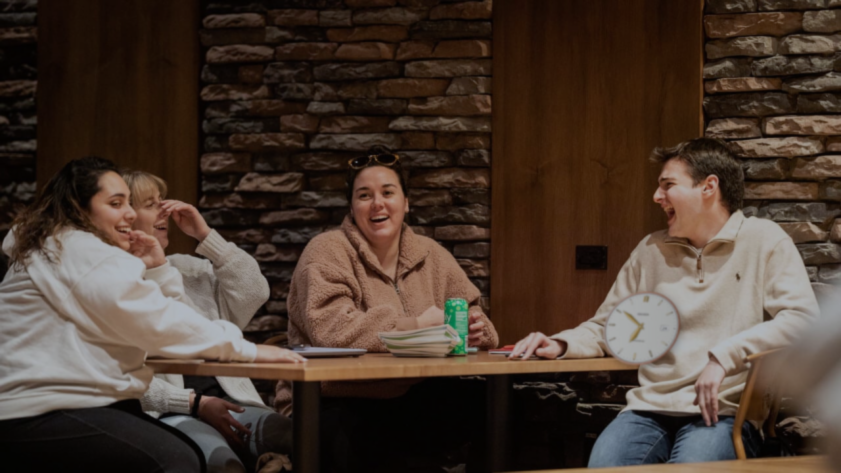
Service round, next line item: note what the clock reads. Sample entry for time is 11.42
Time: 6.51
